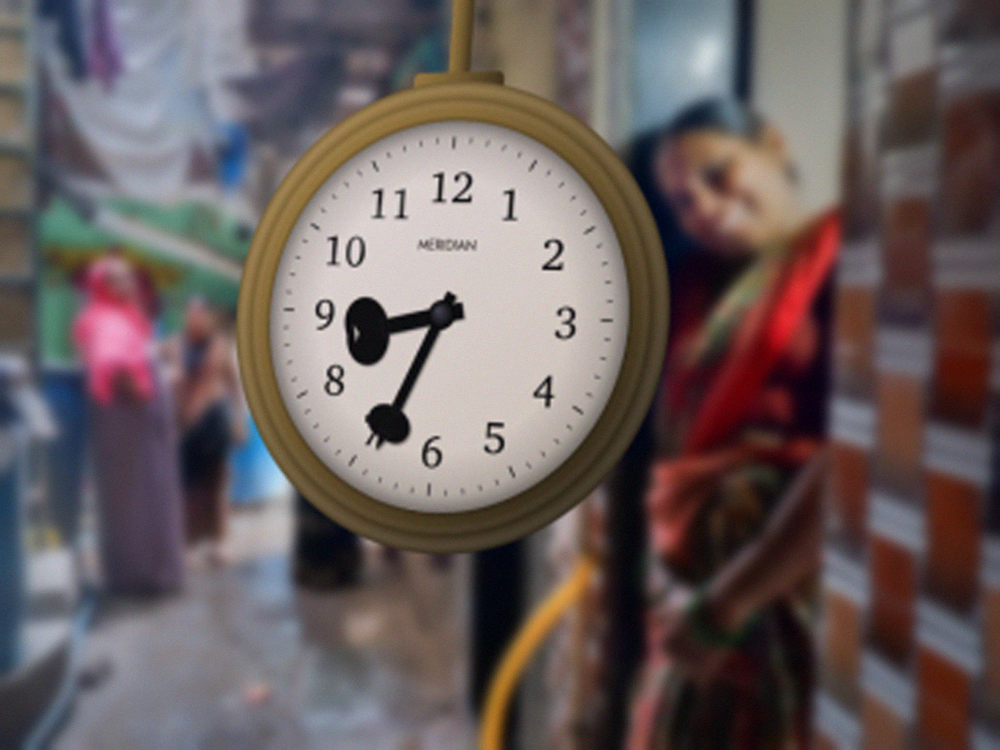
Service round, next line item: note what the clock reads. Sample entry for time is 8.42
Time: 8.34
